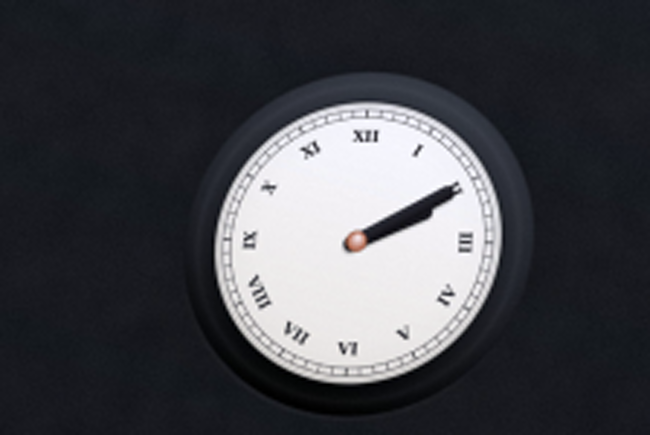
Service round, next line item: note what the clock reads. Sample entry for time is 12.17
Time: 2.10
